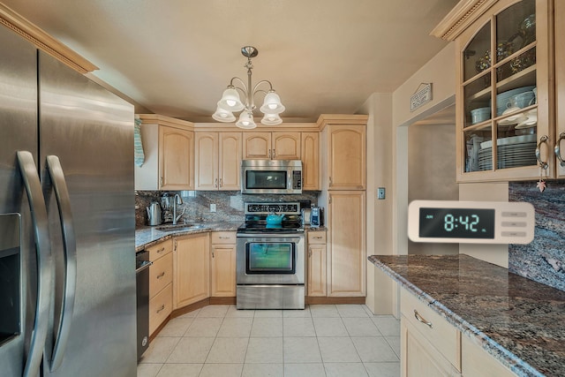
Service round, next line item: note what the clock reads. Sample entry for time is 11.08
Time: 8.42
